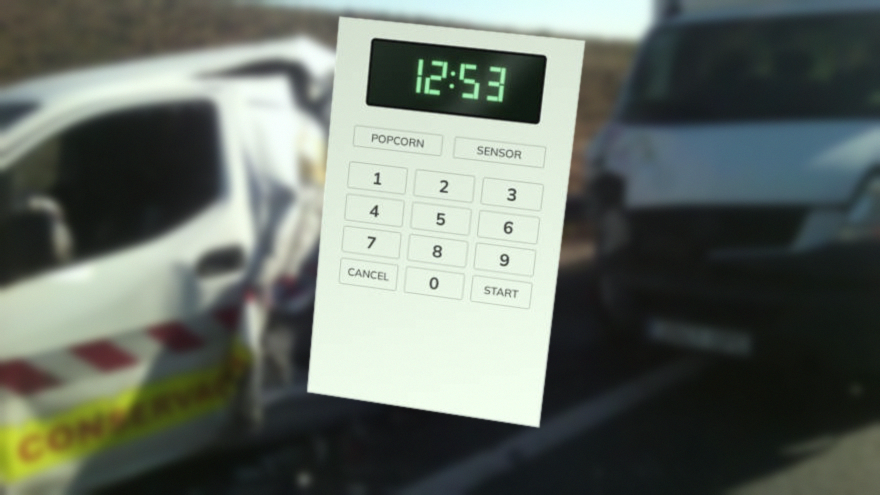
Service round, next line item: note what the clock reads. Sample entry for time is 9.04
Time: 12.53
